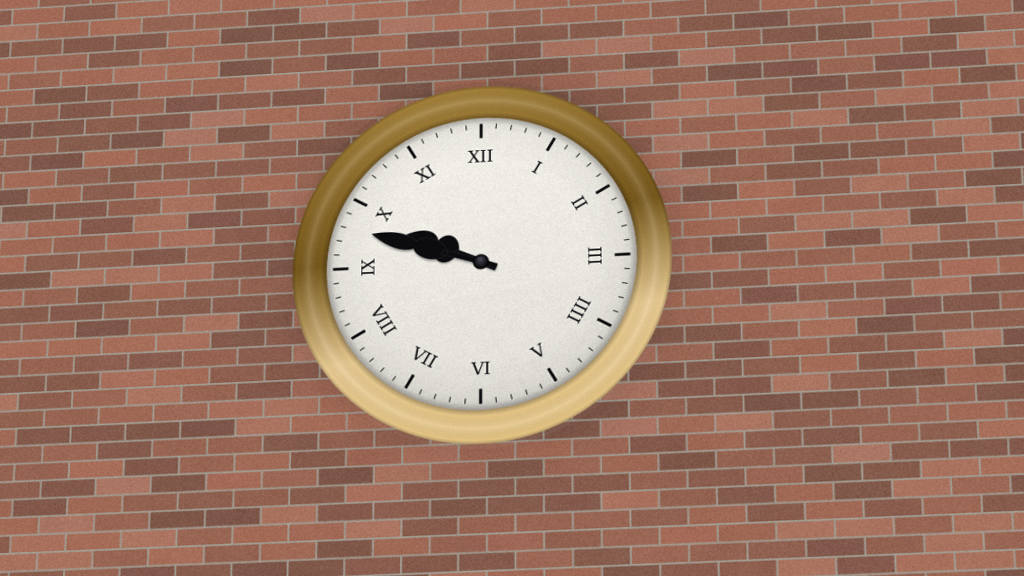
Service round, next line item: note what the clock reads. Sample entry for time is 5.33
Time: 9.48
